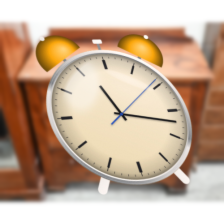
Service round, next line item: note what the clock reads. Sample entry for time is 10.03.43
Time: 11.17.09
